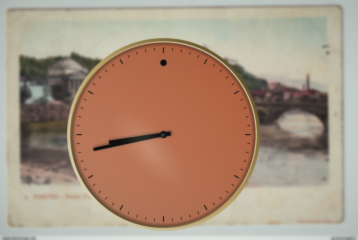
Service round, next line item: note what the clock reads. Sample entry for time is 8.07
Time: 8.43
